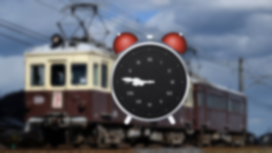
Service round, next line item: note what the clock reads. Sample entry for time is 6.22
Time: 8.46
